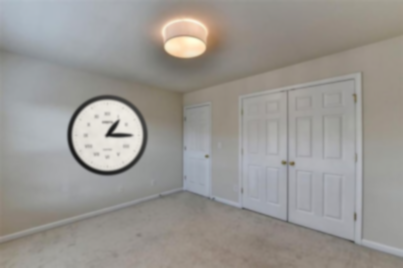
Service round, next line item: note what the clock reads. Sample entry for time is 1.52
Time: 1.15
